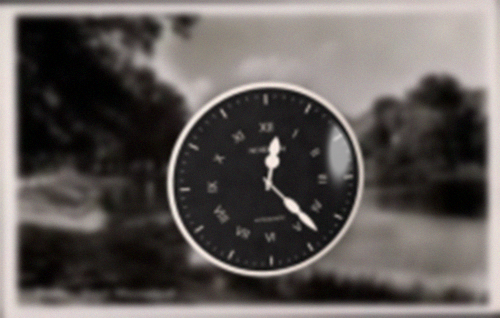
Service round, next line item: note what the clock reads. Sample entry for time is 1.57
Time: 12.23
